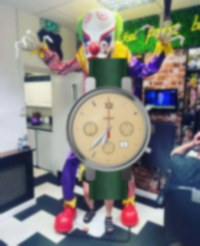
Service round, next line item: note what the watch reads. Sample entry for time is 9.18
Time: 6.37
